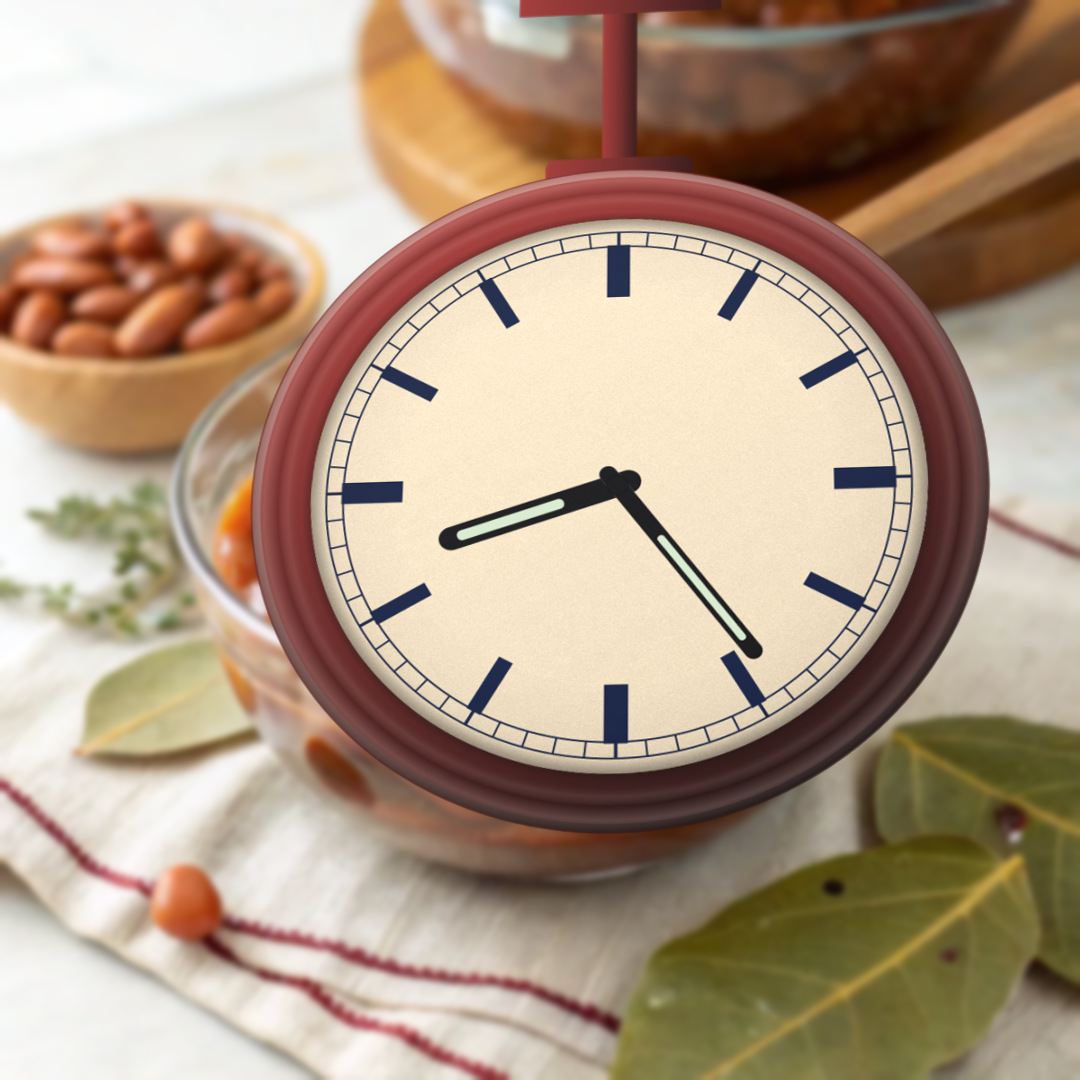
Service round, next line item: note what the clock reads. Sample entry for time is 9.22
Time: 8.24
